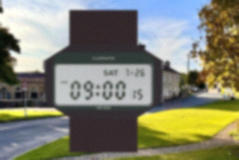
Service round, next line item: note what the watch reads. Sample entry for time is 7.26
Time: 9.00
